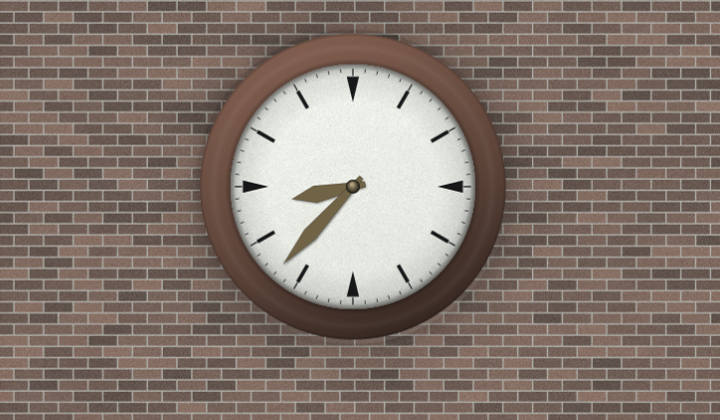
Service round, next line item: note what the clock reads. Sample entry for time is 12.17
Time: 8.37
